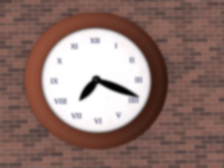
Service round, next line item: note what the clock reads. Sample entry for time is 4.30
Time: 7.19
